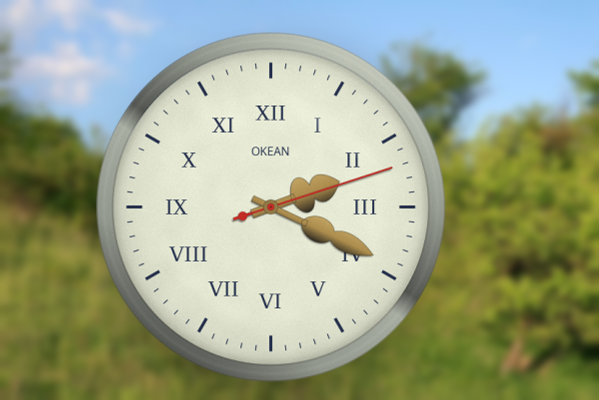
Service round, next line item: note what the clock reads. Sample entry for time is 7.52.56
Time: 2.19.12
